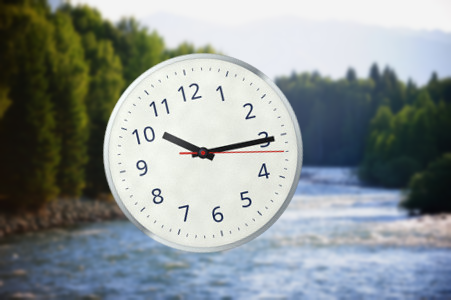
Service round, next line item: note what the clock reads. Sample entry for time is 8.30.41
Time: 10.15.17
